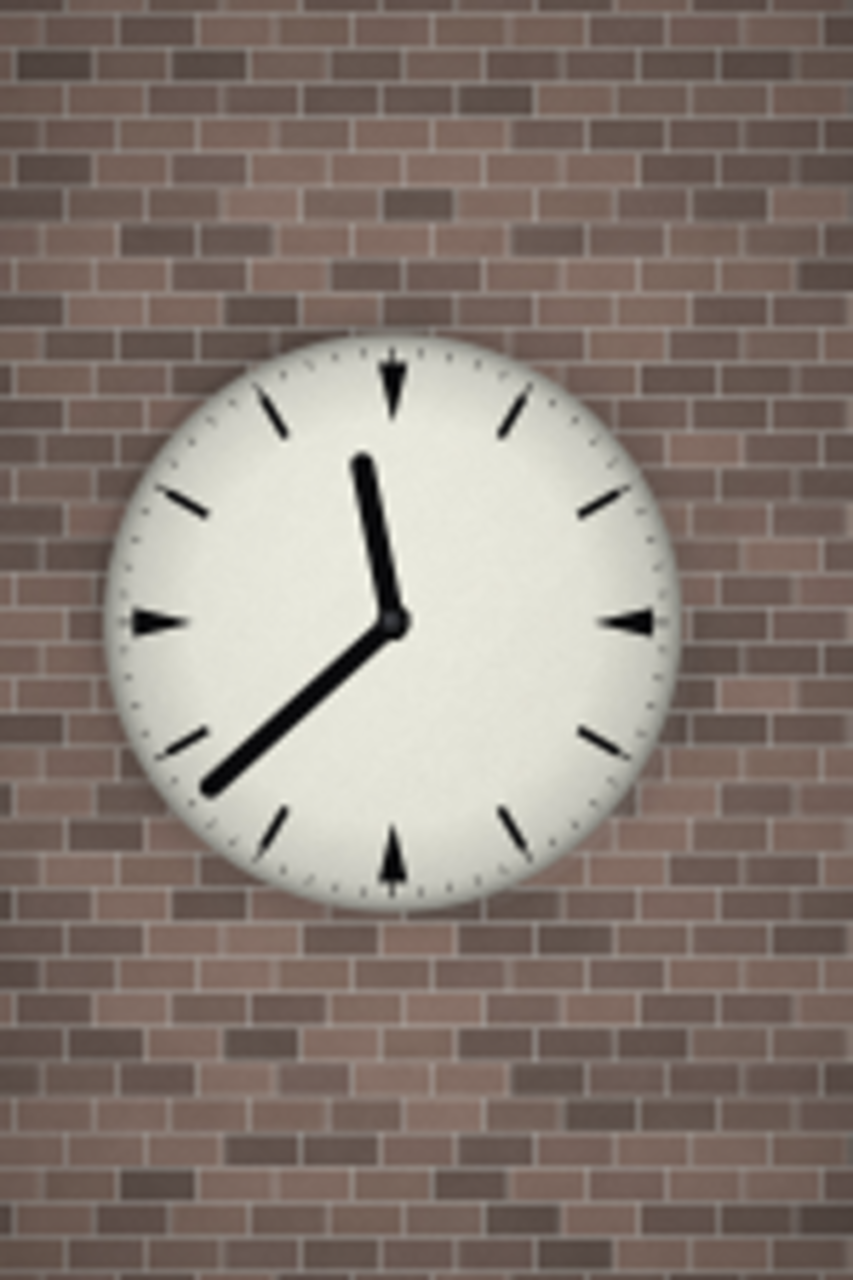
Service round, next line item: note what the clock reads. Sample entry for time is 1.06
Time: 11.38
